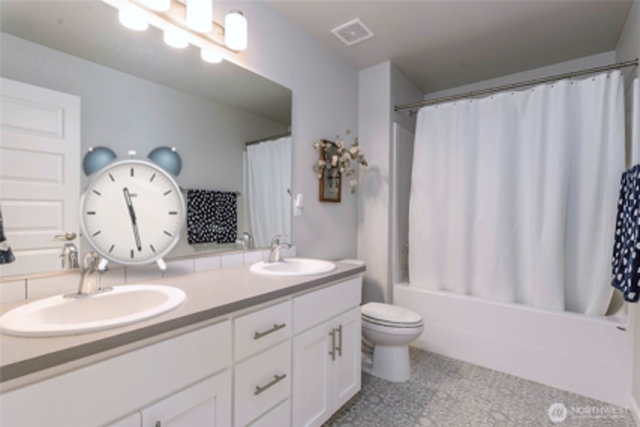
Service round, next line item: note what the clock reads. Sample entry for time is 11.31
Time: 11.28
